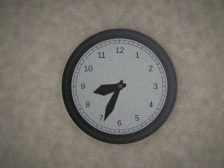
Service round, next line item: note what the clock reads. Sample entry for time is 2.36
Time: 8.34
